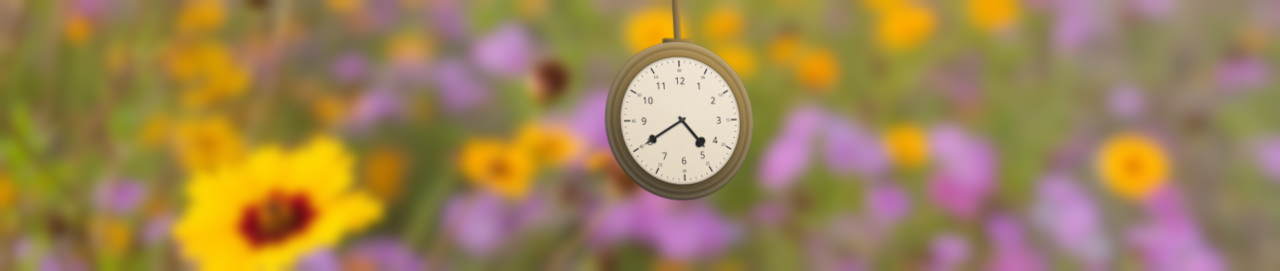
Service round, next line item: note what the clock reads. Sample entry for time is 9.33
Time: 4.40
